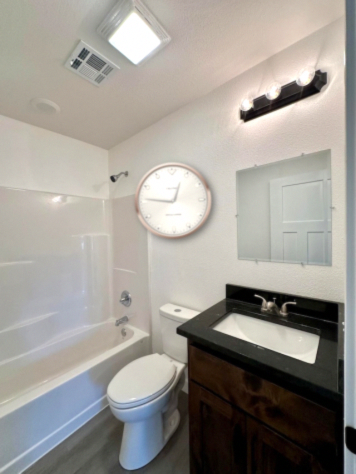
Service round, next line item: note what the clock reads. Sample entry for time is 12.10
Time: 12.46
